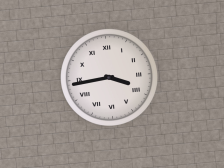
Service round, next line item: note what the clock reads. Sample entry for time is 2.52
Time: 3.44
